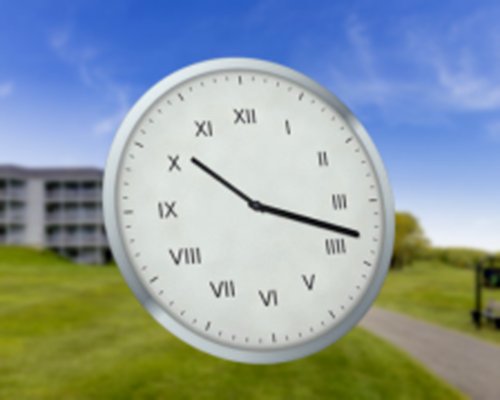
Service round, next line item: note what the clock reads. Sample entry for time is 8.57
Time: 10.18
